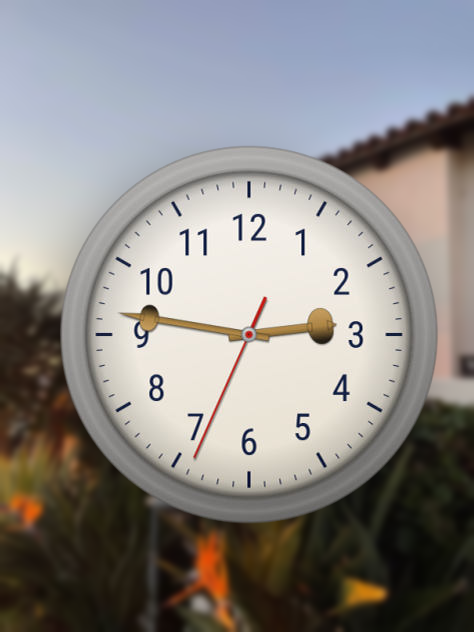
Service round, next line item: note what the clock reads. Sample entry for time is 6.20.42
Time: 2.46.34
